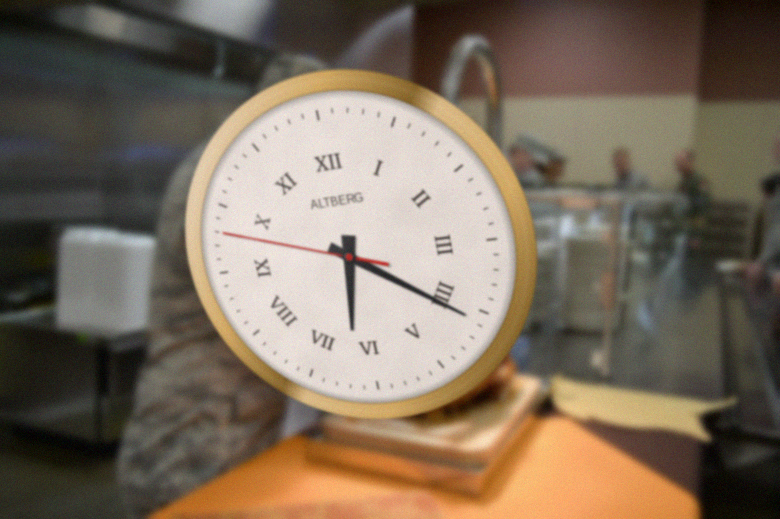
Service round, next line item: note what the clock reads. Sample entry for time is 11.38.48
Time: 6.20.48
